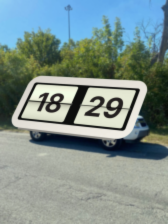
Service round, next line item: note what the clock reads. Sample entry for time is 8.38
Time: 18.29
